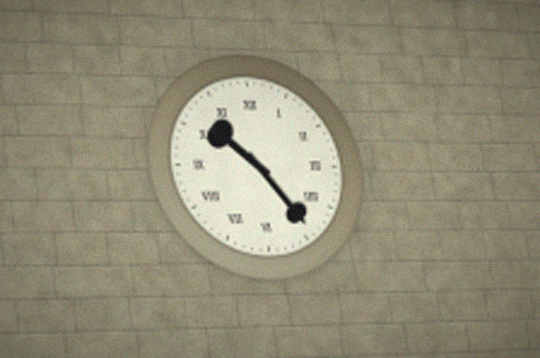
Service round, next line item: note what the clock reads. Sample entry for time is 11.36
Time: 10.24
